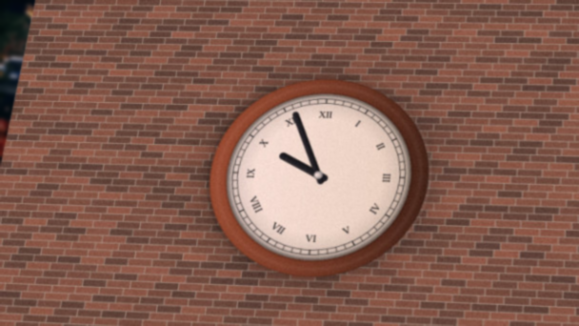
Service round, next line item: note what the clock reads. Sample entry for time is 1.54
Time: 9.56
